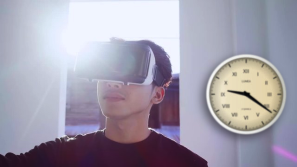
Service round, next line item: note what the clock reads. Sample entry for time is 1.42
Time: 9.21
